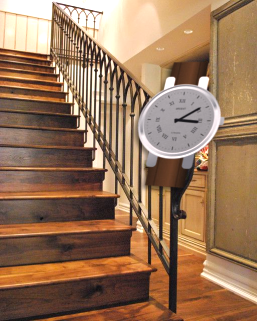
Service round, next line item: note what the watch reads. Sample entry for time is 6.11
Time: 3.09
